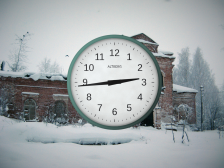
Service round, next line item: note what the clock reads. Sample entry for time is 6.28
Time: 2.44
